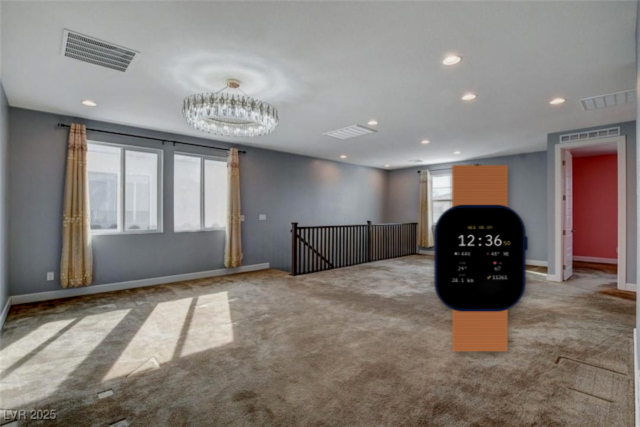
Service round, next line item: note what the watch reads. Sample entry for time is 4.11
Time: 12.36
